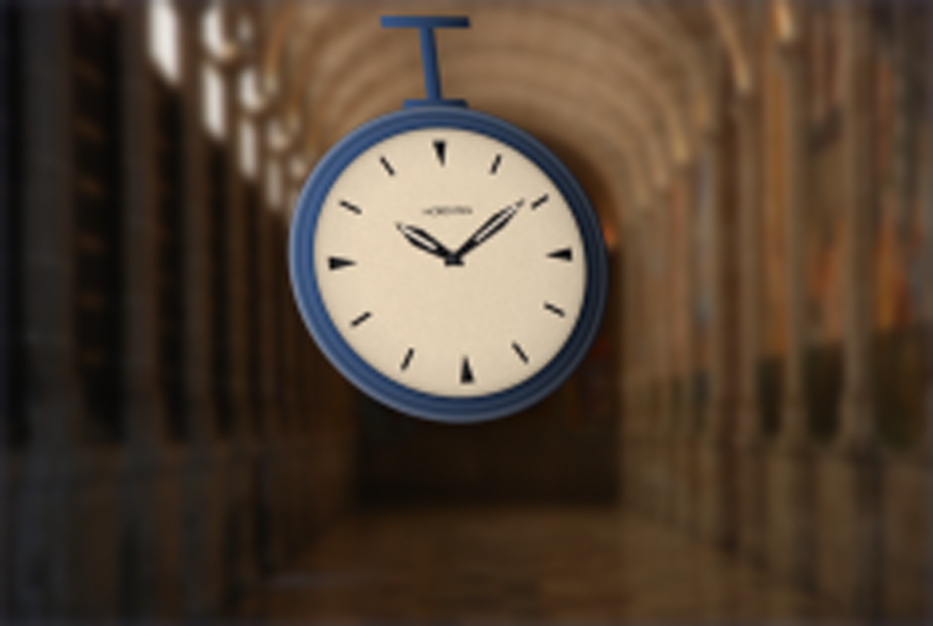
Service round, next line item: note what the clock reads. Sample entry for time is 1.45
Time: 10.09
